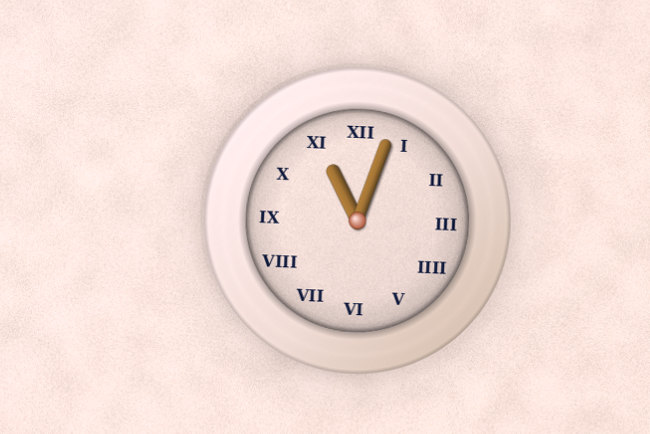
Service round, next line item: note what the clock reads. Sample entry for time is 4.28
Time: 11.03
